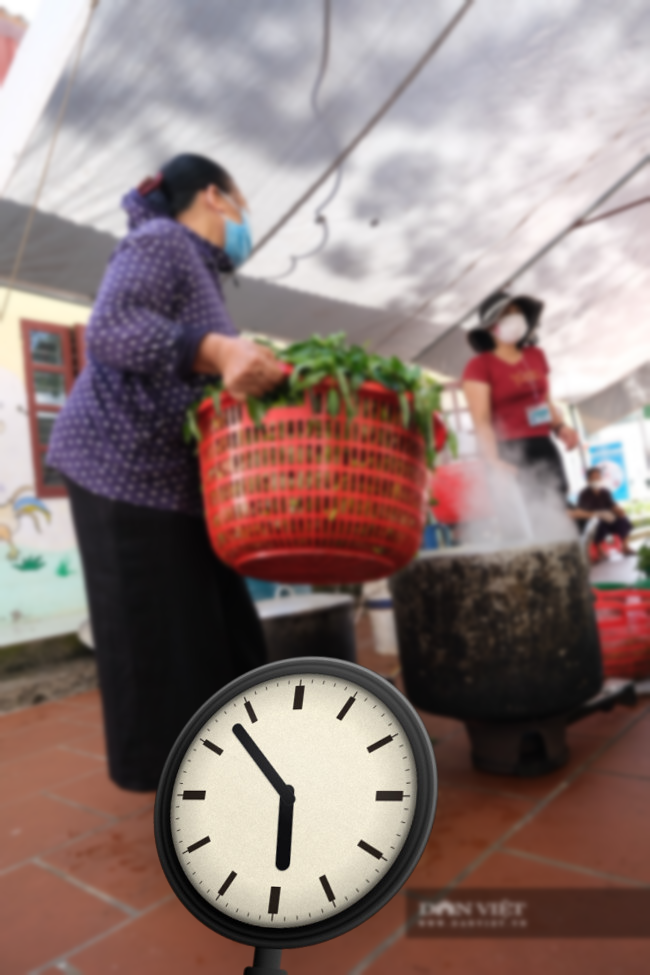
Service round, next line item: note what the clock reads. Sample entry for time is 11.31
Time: 5.53
